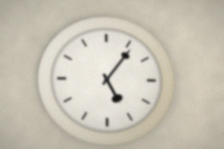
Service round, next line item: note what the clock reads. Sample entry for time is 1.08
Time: 5.06
